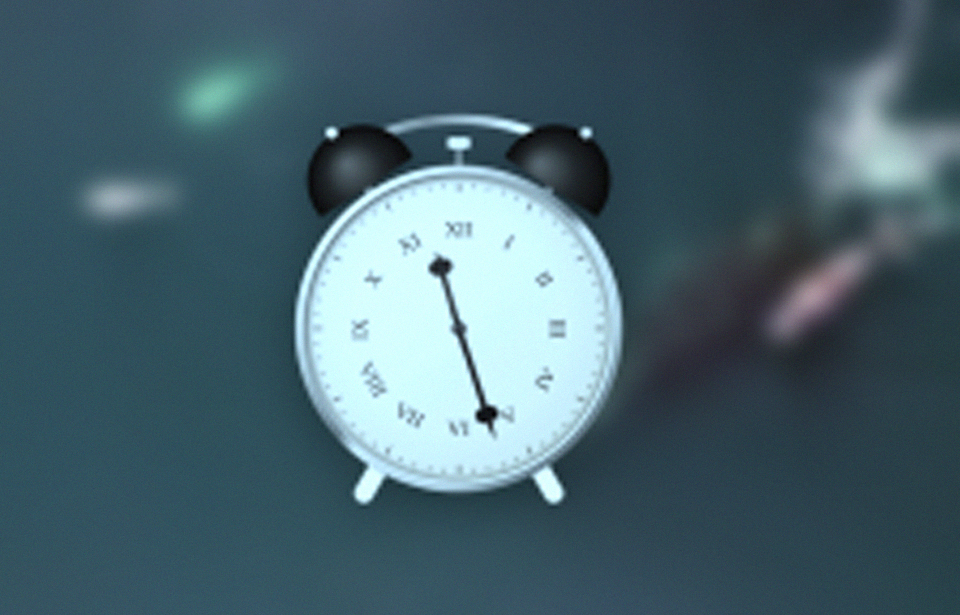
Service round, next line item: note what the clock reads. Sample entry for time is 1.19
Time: 11.27
